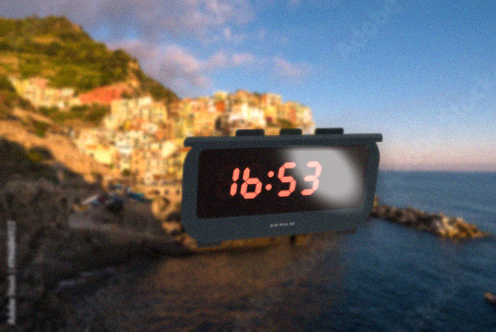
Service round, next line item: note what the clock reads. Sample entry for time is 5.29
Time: 16.53
